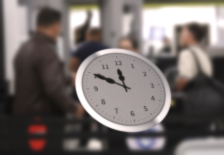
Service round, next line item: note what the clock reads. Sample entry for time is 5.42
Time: 11.50
